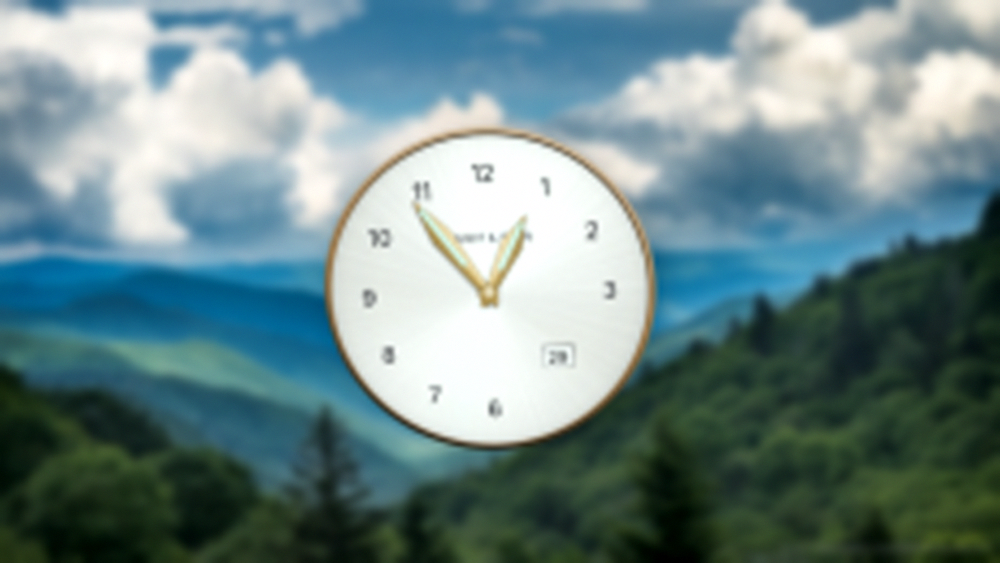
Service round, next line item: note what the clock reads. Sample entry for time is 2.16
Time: 12.54
